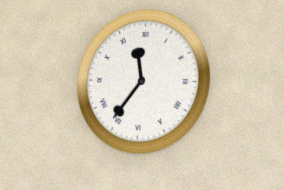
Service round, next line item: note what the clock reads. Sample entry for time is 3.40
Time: 11.36
